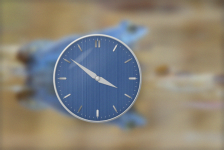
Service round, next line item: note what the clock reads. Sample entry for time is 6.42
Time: 3.51
